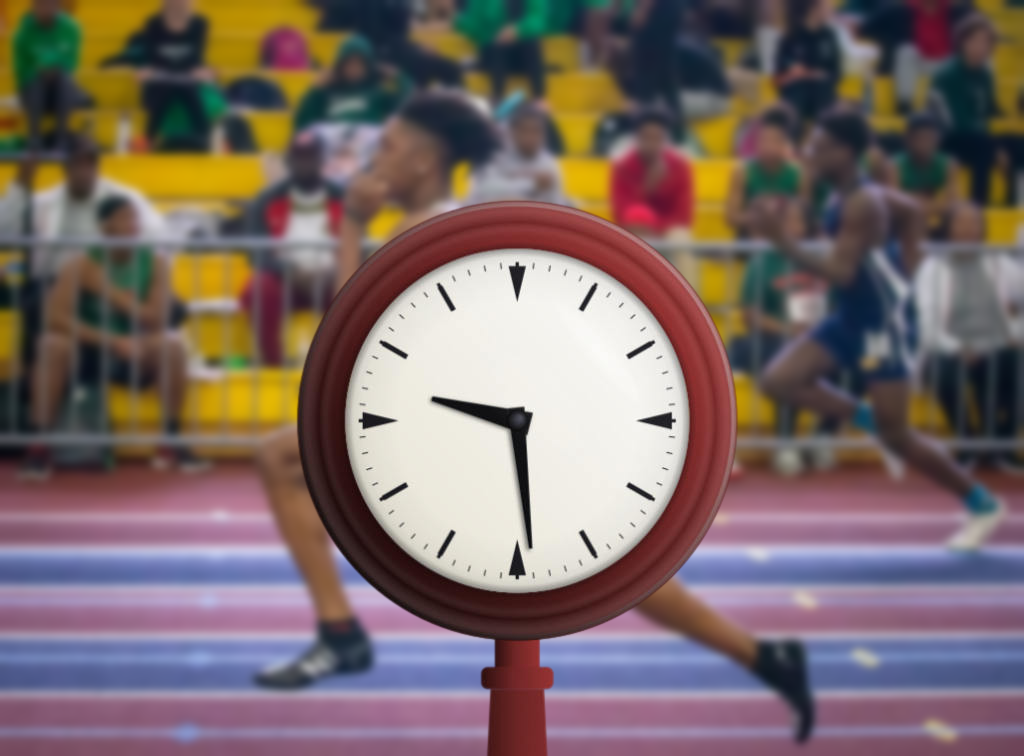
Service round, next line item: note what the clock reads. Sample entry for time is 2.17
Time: 9.29
